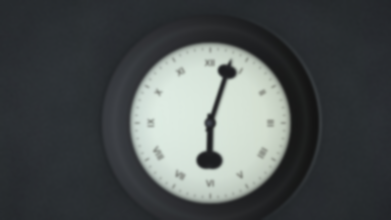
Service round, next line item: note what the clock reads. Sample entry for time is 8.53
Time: 6.03
